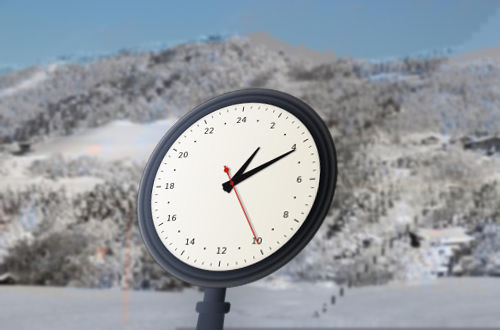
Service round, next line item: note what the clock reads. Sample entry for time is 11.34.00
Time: 2.10.25
